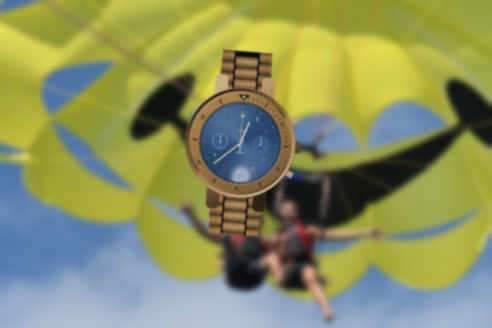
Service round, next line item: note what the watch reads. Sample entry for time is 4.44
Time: 12.38
